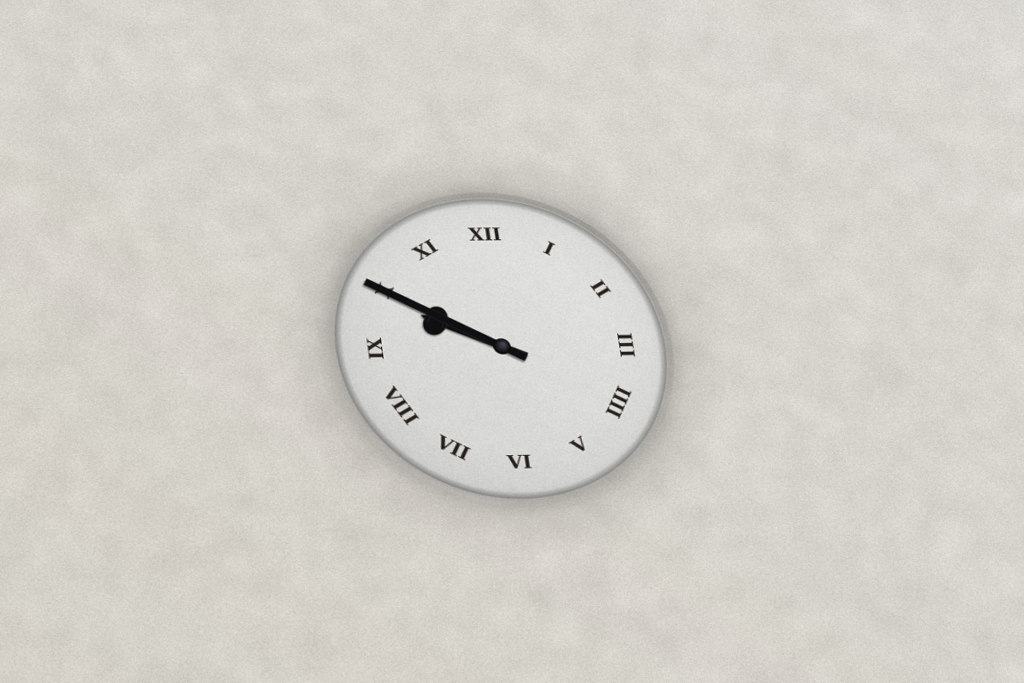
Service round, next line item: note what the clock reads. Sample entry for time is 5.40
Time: 9.50
